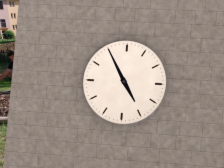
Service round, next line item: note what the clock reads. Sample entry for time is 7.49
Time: 4.55
